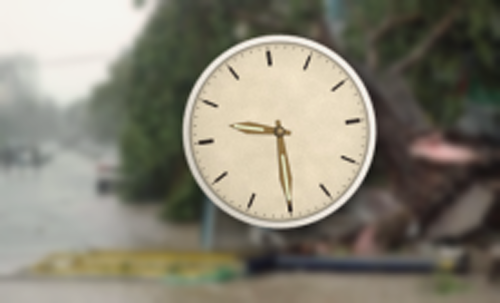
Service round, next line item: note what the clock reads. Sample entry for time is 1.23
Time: 9.30
